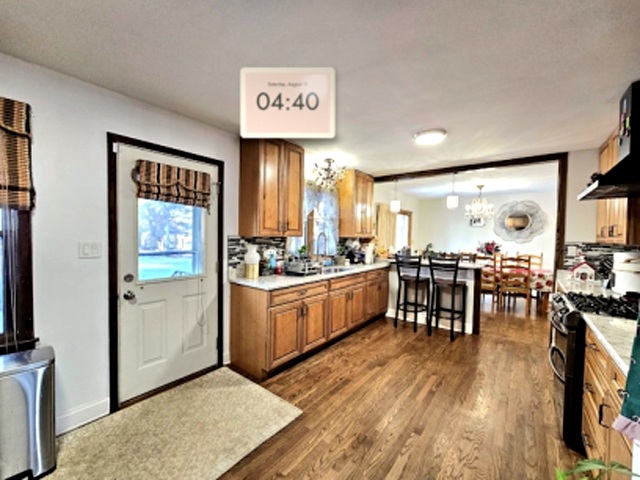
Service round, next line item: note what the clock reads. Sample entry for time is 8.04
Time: 4.40
